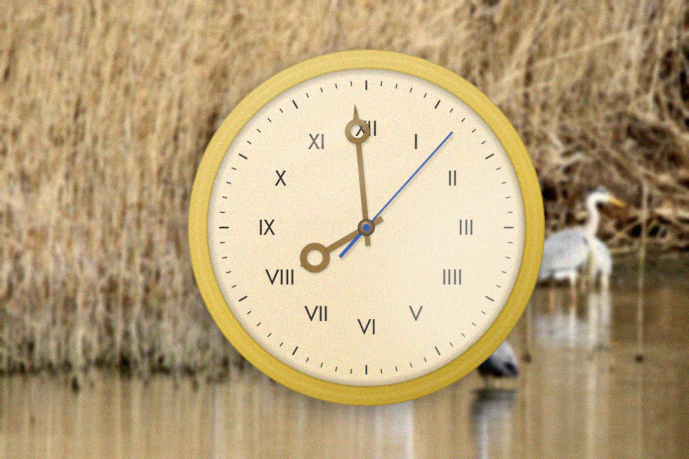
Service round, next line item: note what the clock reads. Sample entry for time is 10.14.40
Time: 7.59.07
